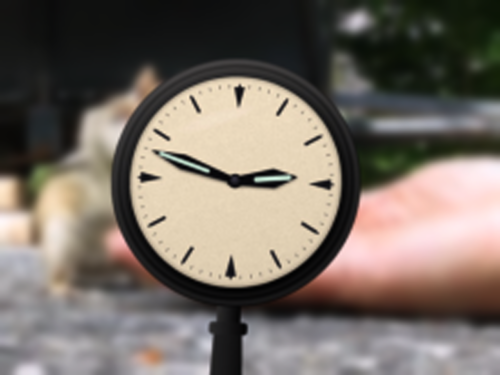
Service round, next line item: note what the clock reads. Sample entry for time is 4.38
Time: 2.48
